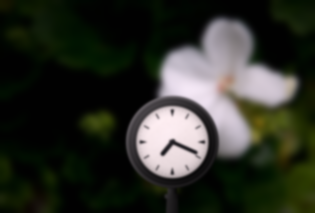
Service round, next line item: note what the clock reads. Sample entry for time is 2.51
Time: 7.19
